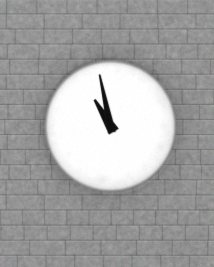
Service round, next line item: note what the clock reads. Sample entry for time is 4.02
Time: 10.58
